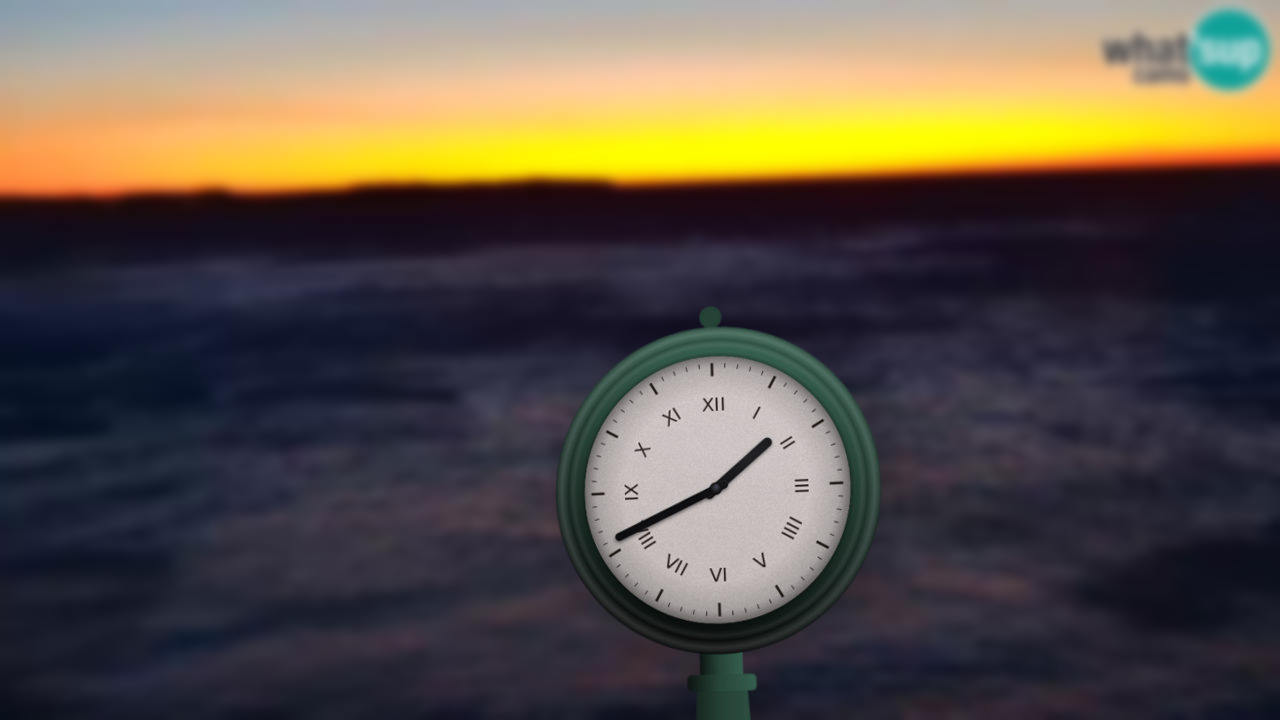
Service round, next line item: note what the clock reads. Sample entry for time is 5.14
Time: 1.41
